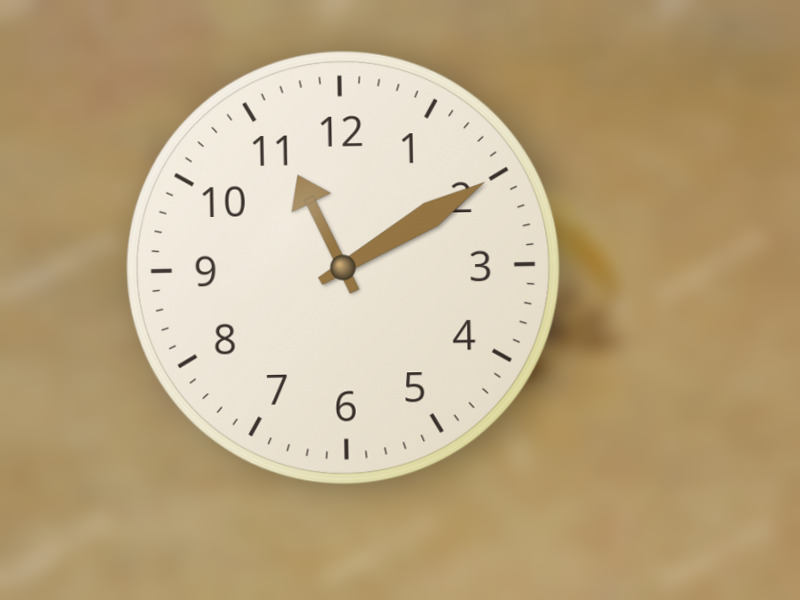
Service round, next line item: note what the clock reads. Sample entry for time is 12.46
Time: 11.10
